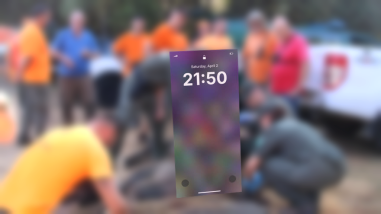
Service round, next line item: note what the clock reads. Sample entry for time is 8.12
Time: 21.50
